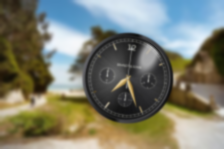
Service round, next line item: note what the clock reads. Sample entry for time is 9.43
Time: 7.26
